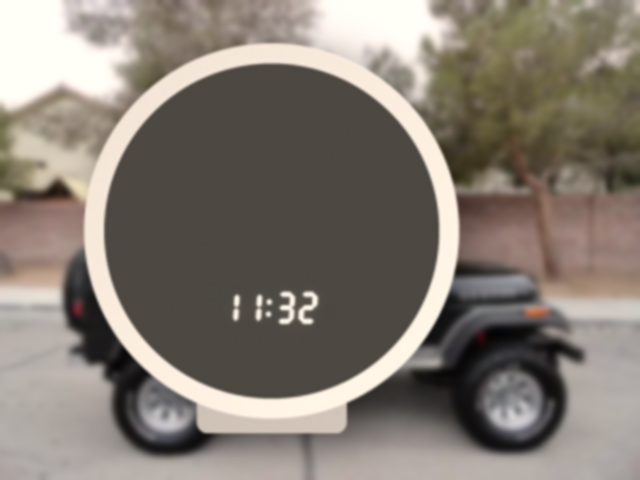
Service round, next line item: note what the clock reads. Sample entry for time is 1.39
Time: 11.32
